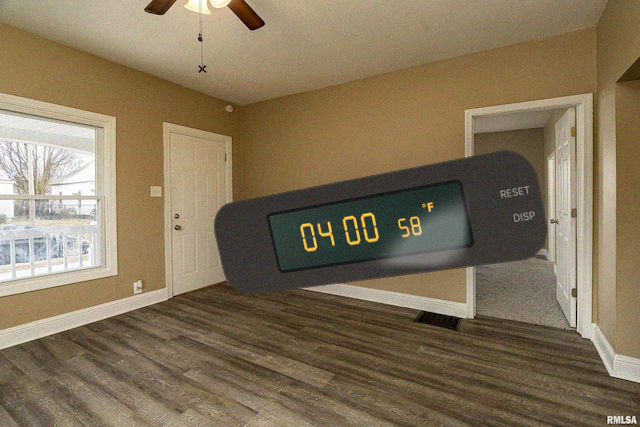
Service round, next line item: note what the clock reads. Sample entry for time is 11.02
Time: 4.00
